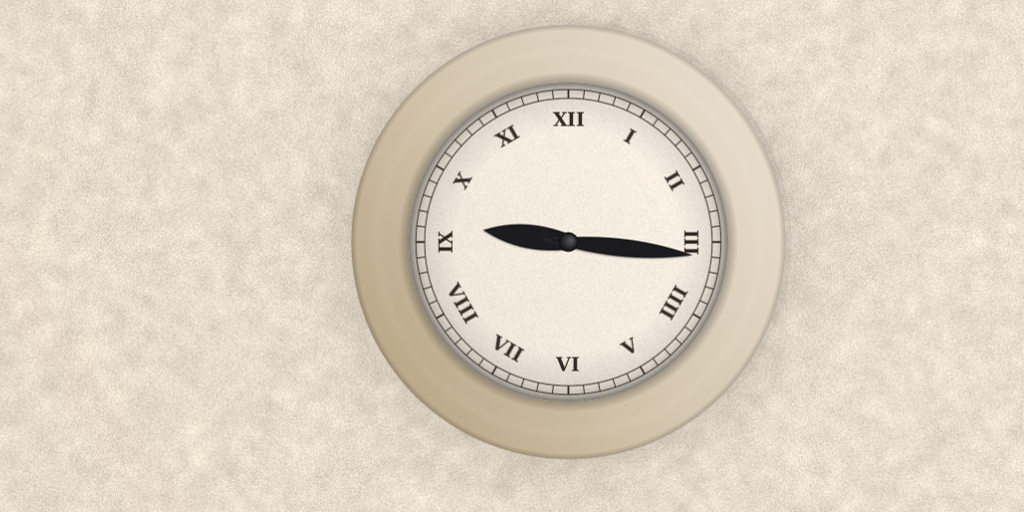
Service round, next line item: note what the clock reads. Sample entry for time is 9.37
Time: 9.16
